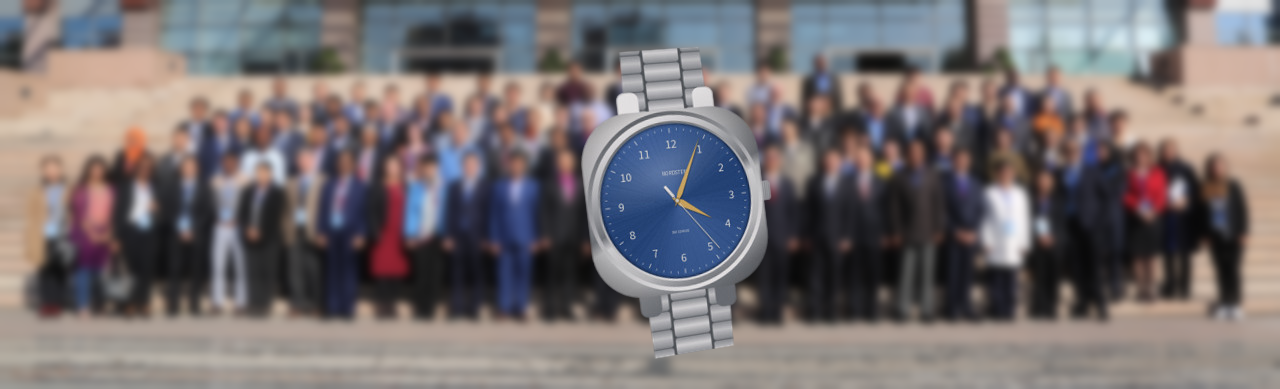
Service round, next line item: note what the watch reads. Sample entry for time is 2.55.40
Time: 4.04.24
